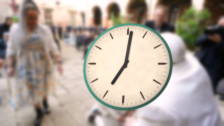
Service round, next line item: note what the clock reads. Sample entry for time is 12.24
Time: 7.01
